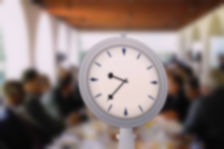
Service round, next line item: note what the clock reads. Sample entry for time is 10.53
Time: 9.37
